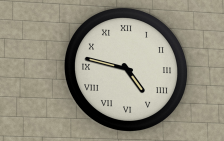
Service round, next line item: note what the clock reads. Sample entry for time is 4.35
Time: 4.47
